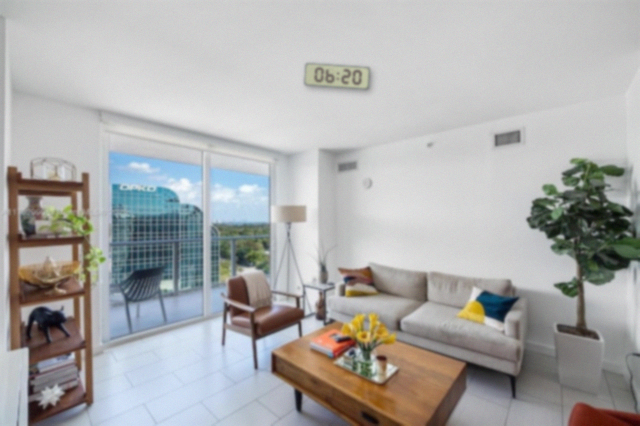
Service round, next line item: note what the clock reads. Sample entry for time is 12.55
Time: 6.20
